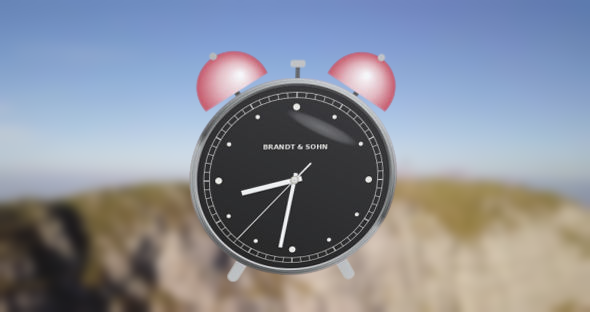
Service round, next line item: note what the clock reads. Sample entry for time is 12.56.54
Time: 8.31.37
